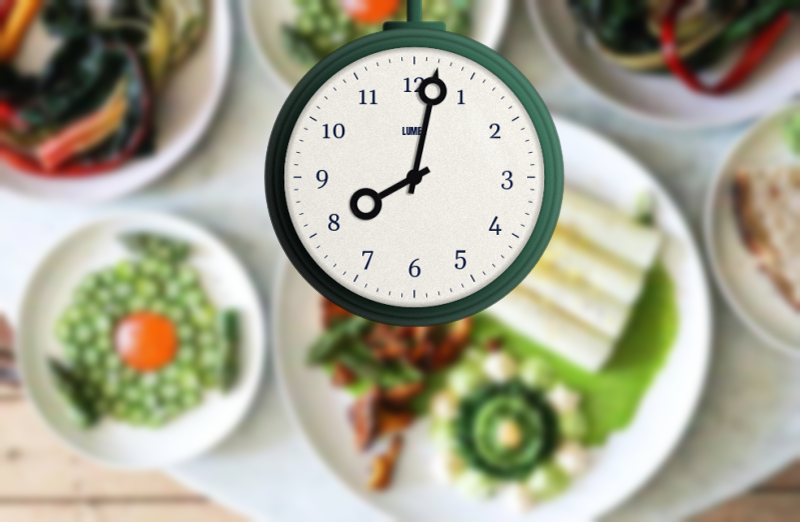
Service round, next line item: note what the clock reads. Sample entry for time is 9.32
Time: 8.02
